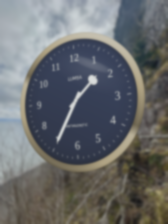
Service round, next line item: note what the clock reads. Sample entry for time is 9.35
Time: 1.35
